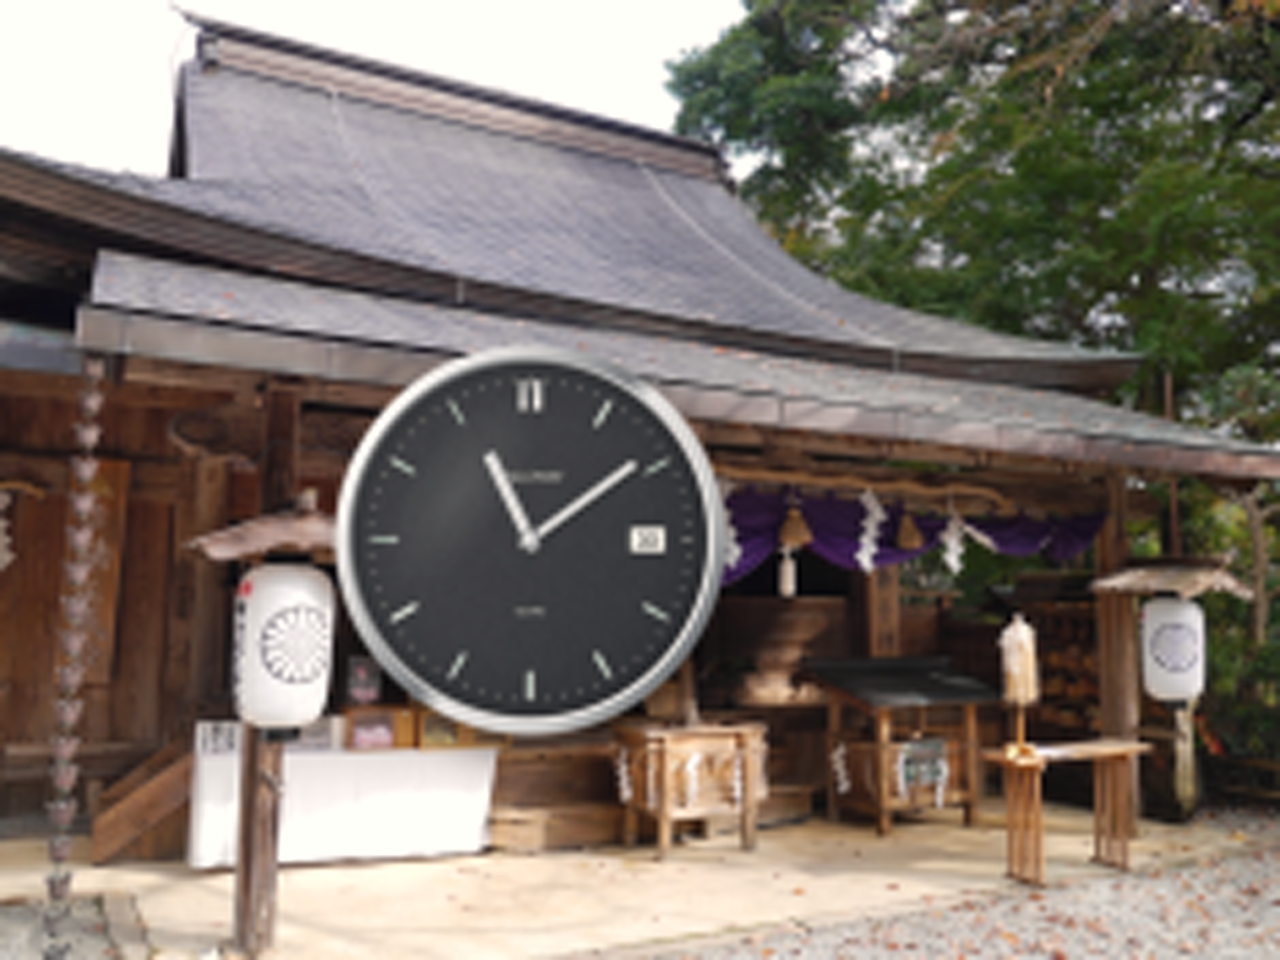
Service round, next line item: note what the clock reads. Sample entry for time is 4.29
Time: 11.09
